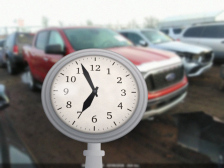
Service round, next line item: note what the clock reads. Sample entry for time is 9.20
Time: 6.56
